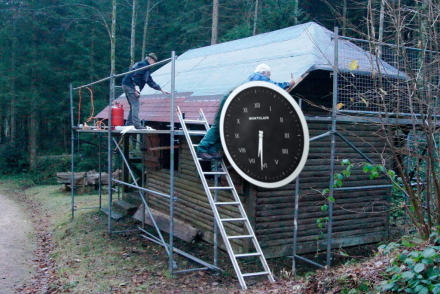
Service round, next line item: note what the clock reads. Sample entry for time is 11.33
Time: 6.31
